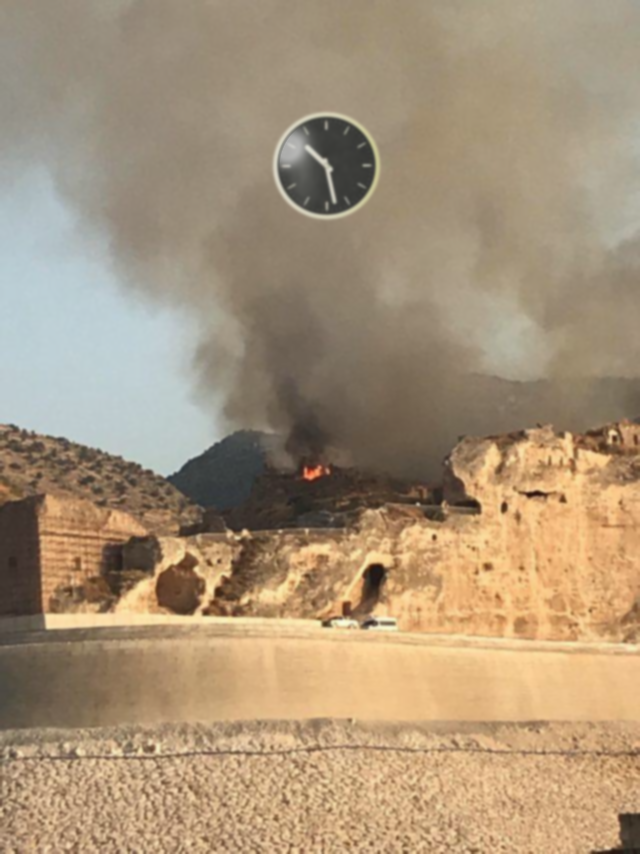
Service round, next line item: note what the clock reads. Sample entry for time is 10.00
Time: 10.28
